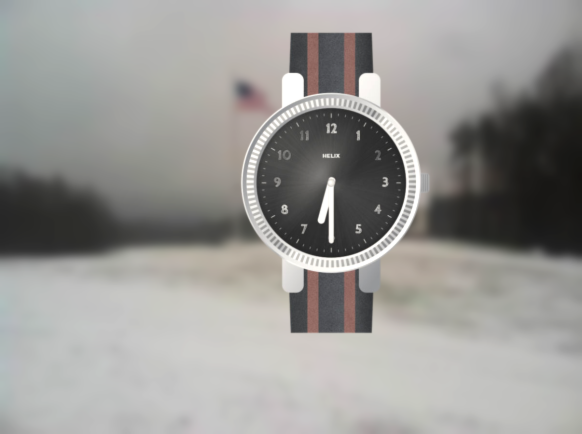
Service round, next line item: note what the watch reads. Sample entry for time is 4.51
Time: 6.30
